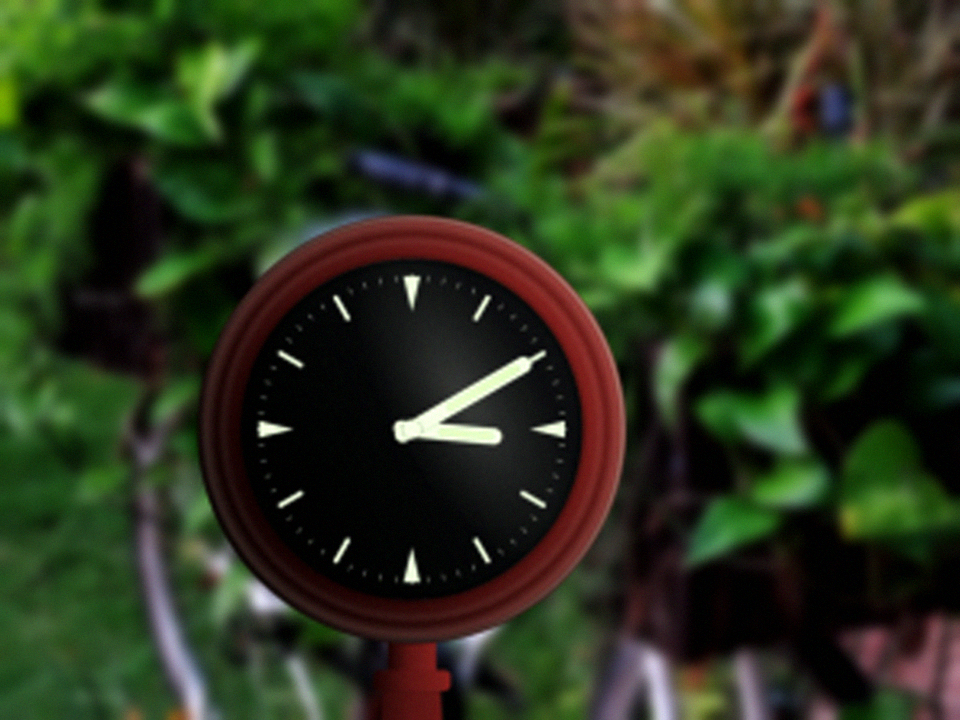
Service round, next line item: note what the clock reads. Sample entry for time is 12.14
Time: 3.10
